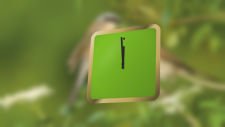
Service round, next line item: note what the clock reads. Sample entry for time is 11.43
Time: 11.59
